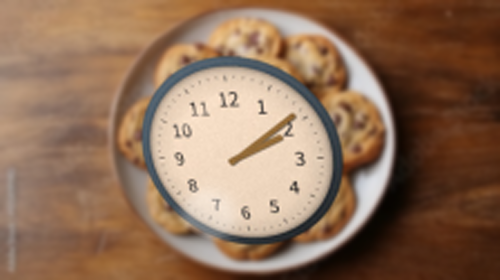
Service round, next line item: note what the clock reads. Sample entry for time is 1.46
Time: 2.09
